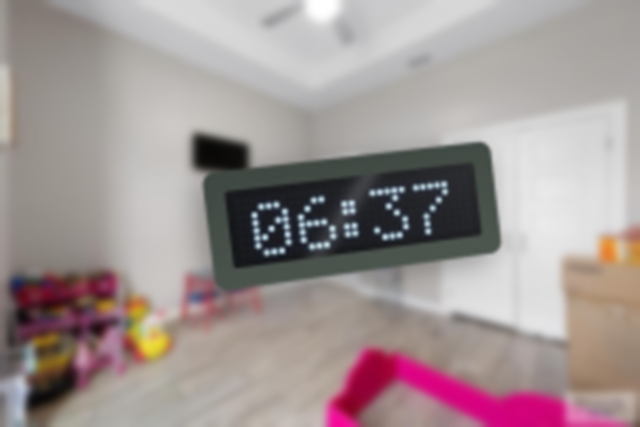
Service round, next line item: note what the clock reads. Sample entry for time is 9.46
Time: 6.37
